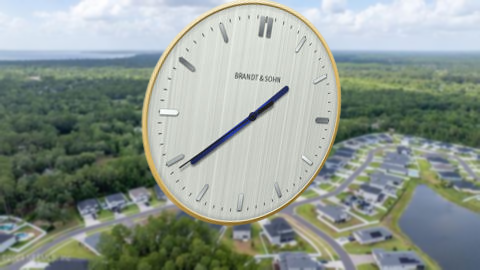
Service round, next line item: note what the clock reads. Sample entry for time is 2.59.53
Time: 1.38.39
